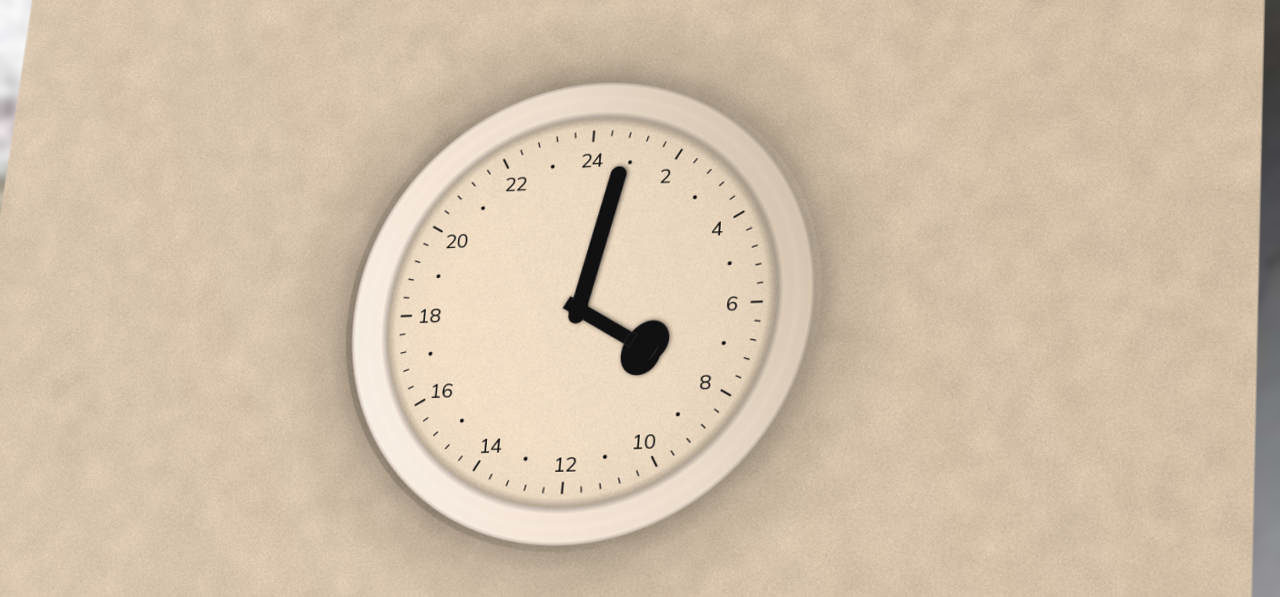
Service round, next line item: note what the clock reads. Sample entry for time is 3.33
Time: 8.02
